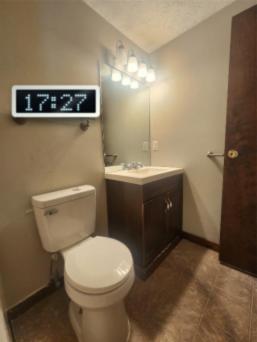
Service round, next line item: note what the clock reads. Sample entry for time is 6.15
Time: 17.27
